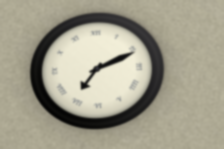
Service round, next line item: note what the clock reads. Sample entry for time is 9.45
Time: 7.11
